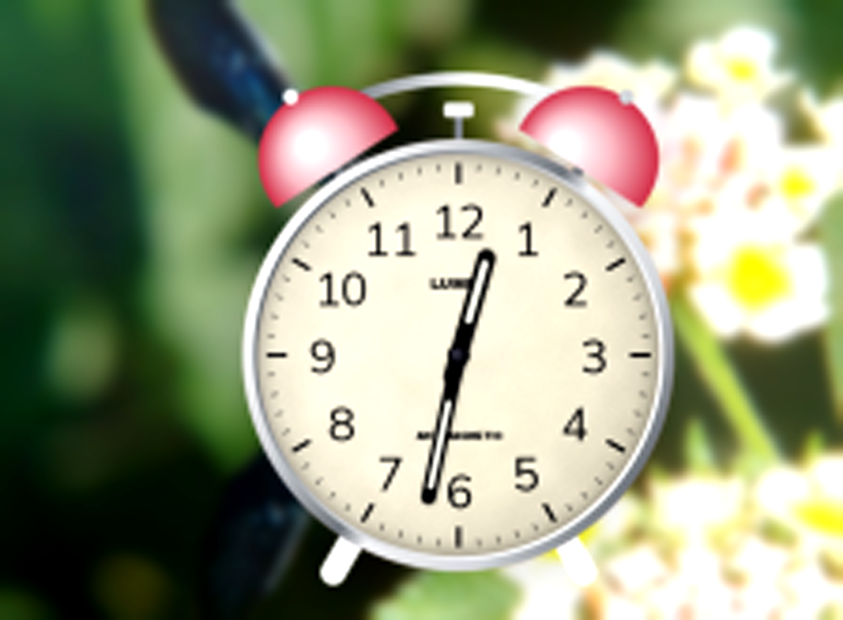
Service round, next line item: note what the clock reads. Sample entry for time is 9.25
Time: 12.32
